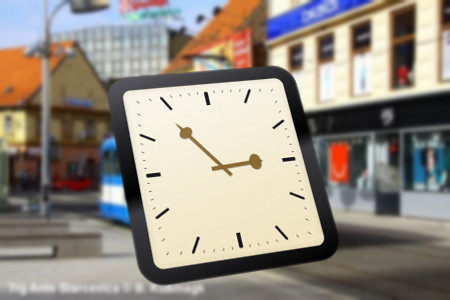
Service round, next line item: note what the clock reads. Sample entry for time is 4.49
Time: 2.54
